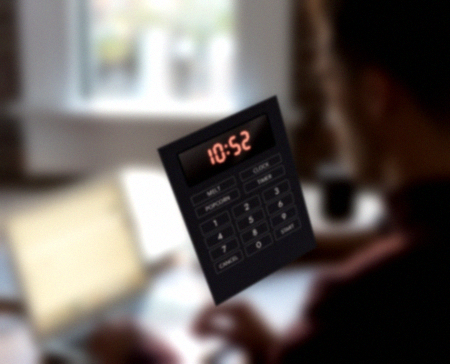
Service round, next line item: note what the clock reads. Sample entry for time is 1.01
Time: 10.52
